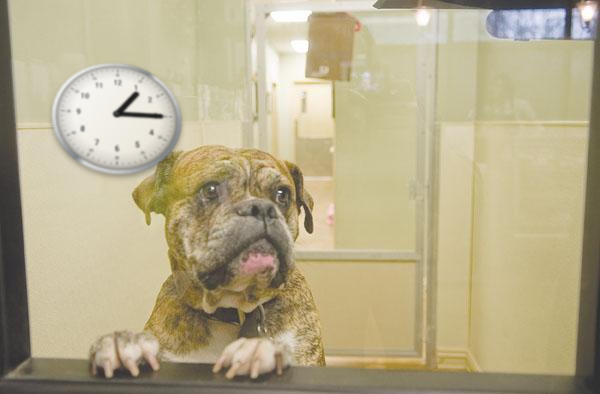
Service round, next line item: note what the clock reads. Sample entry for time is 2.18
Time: 1.15
